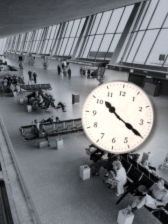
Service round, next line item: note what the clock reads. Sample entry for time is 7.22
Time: 10.20
